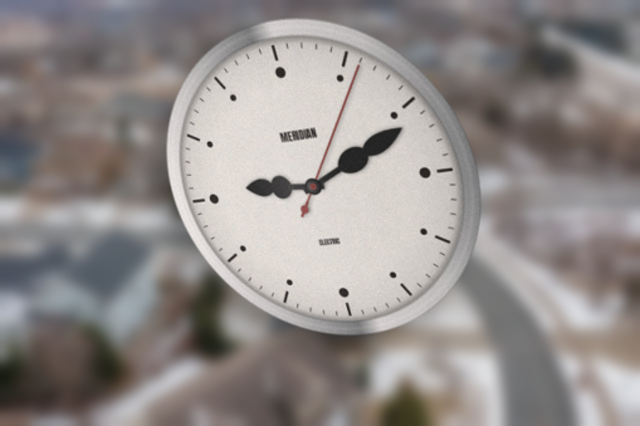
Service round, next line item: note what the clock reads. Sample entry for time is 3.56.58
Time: 9.11.06
